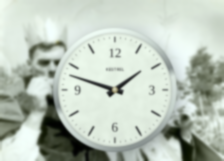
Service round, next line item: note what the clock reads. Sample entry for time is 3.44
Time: 1.48
